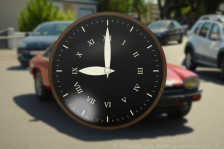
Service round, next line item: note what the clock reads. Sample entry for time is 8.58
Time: 9.00
